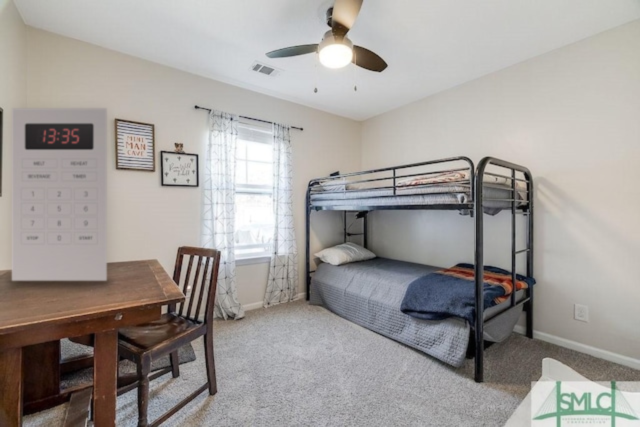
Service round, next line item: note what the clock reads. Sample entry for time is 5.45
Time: 13.35
